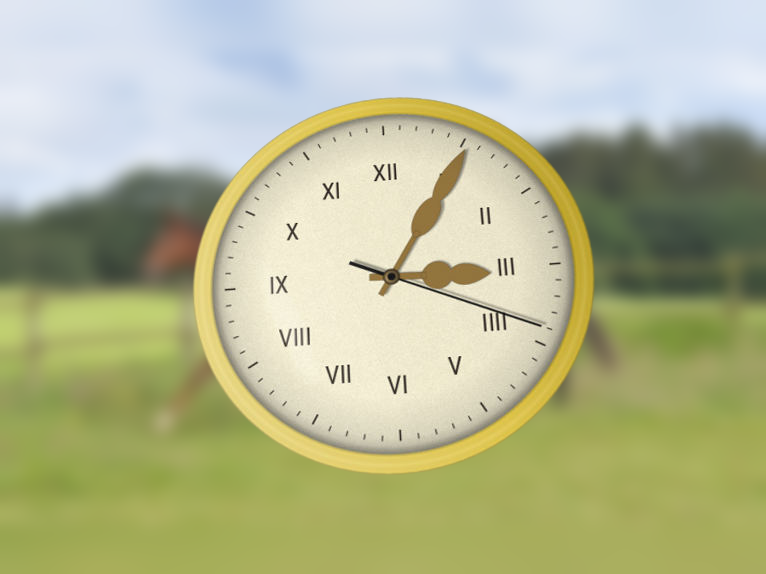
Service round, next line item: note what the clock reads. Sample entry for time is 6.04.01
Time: 3.05.19
